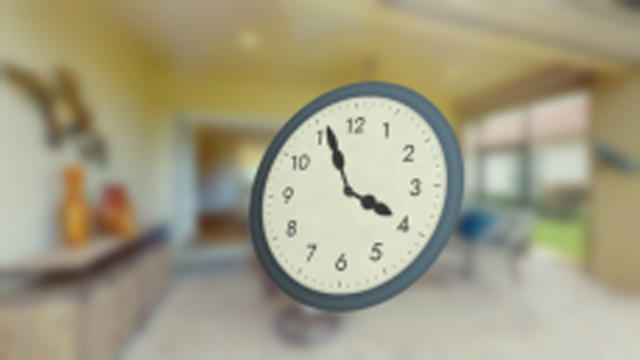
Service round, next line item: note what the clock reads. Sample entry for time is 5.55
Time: 3.56
